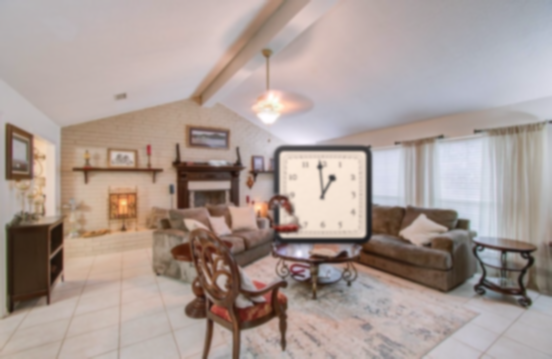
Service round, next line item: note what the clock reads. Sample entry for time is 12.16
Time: 12.59
